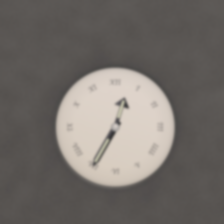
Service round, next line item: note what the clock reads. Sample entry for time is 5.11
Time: 12.35
